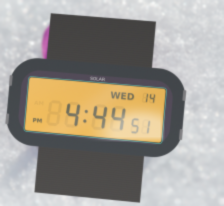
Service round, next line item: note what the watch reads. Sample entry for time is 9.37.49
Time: 4.44.51
